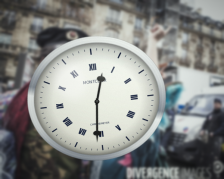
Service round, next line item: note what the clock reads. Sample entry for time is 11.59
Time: 12.31
